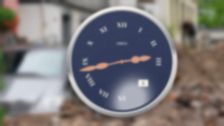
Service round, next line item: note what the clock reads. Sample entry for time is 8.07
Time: 2.43
